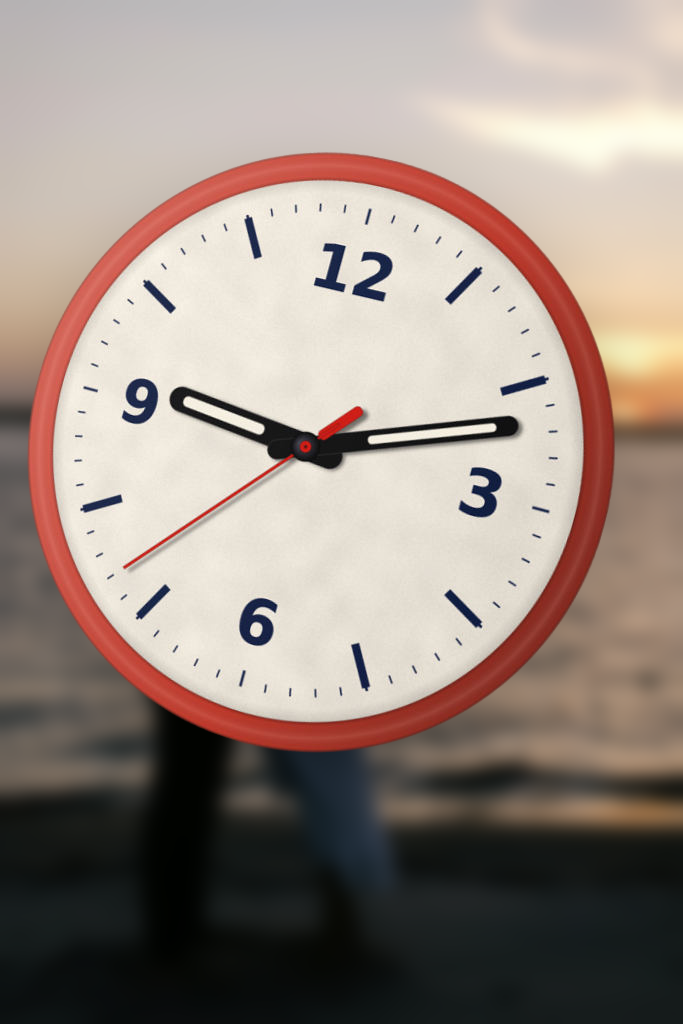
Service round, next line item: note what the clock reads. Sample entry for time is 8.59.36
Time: 9.11.37
